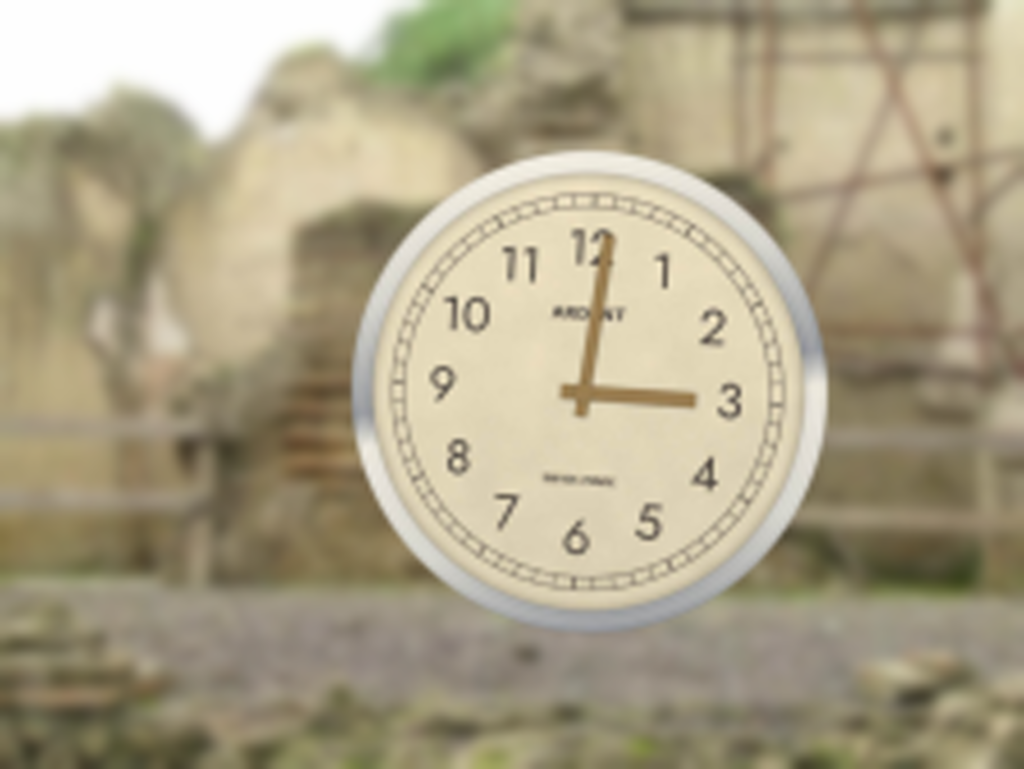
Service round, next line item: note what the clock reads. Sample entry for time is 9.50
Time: 3.01
